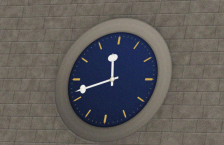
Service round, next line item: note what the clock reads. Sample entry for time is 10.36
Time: 11.42
